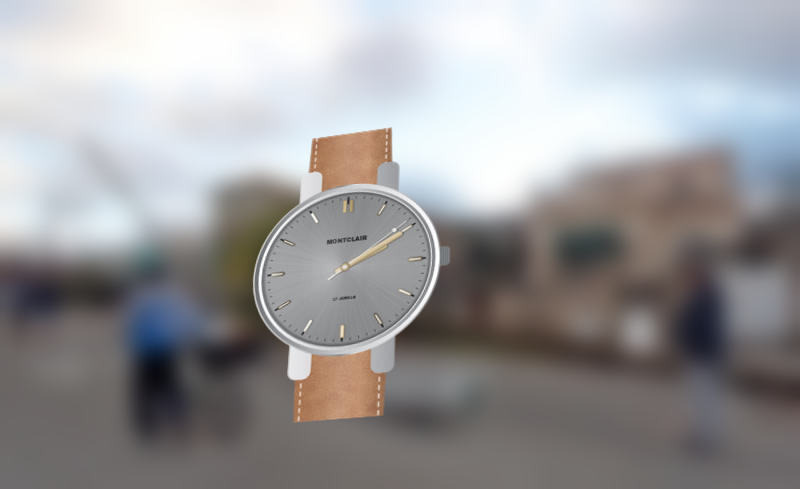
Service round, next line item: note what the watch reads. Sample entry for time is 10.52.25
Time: 2.10.09
